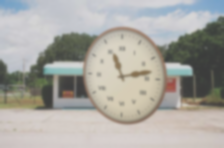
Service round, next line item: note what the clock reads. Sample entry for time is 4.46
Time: 11.13
